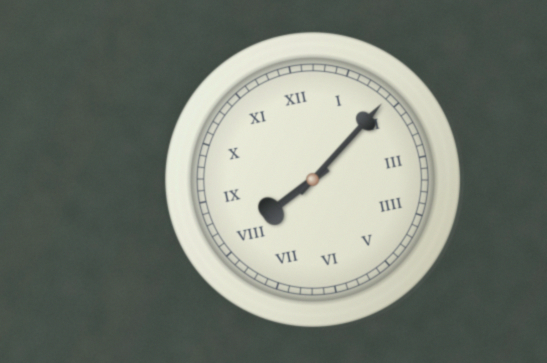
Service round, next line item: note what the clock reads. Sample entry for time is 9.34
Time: 8.09
